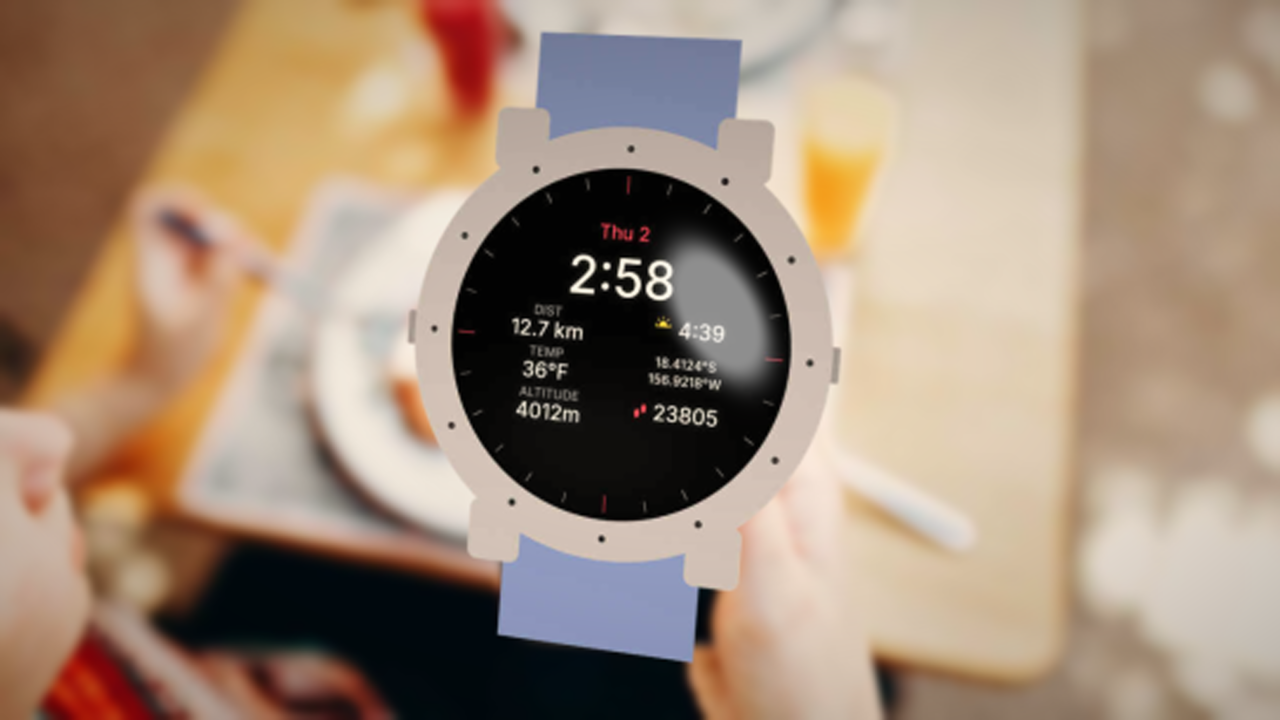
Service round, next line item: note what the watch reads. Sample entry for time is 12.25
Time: 2.58
